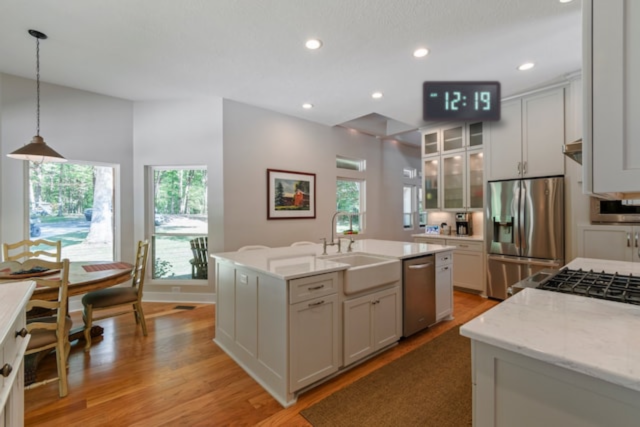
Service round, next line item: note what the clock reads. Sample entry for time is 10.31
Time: 12.19
